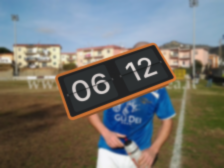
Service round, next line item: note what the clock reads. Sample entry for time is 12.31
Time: 6.12
